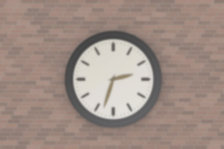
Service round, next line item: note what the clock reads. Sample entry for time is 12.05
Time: 2.33
